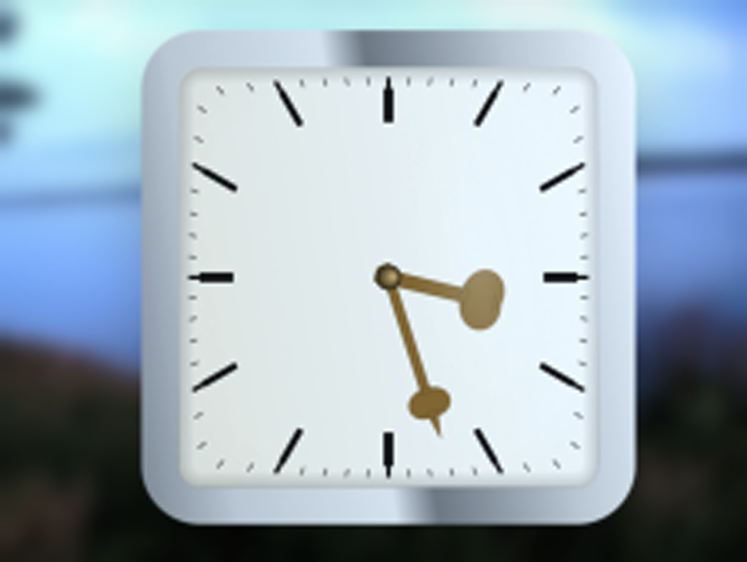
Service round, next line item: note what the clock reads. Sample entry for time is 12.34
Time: 3.27
